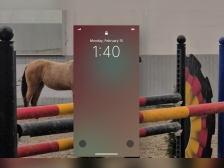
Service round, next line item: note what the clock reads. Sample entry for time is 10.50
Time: 1.40
